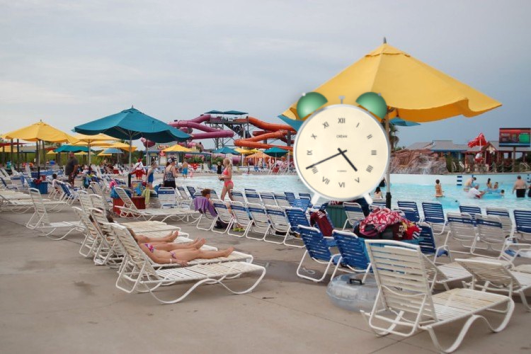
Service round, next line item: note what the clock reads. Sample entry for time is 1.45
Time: 4.41
